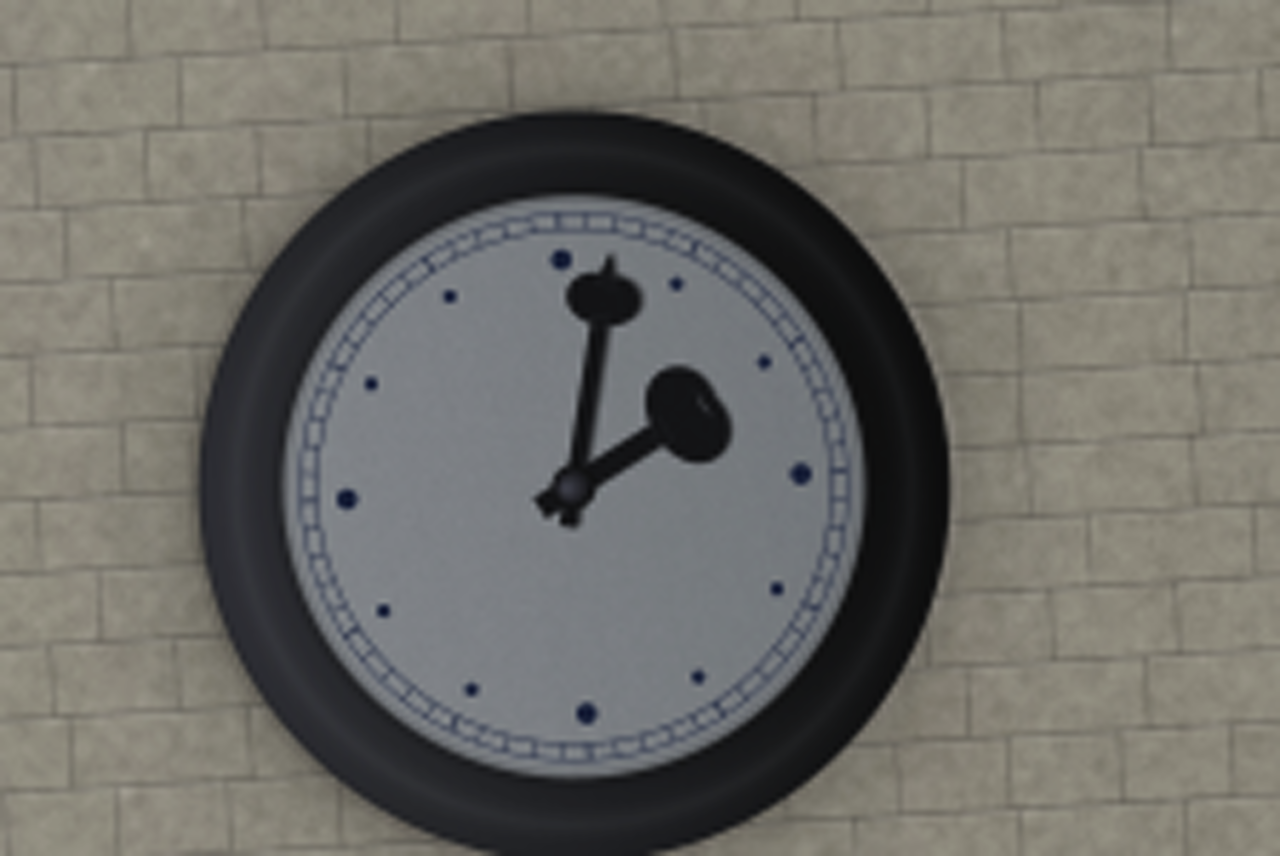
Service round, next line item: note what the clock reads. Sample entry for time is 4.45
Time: 2.02
